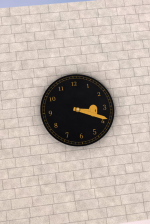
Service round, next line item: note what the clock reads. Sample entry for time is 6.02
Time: 3.19
